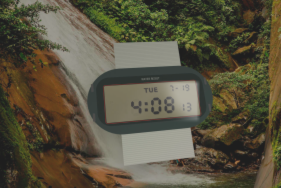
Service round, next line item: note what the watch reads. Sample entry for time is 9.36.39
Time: 4.08.13
